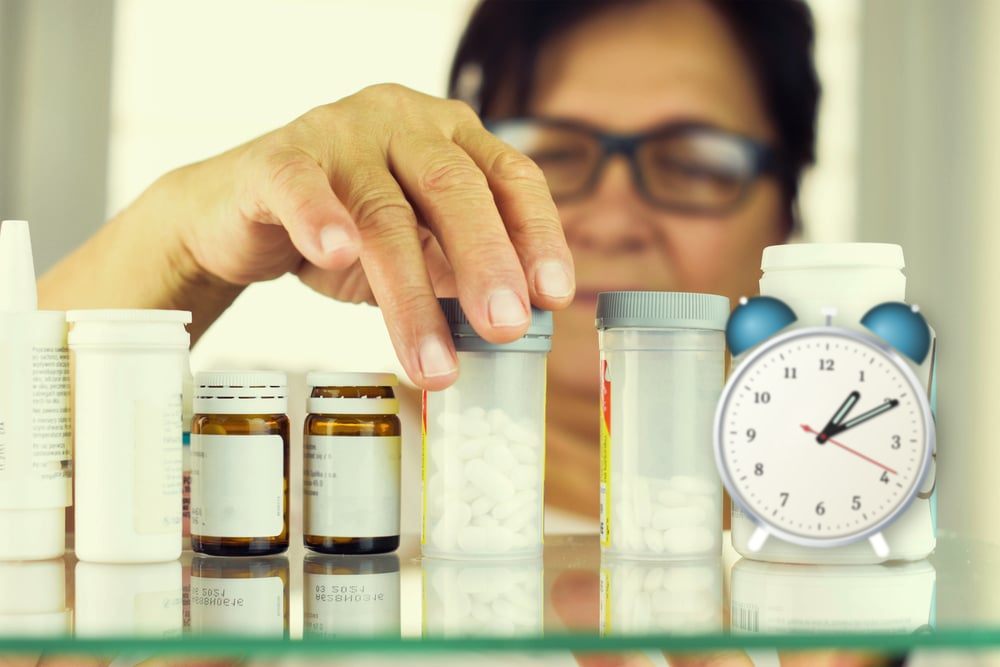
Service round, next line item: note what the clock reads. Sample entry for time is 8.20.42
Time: 1.10.19
